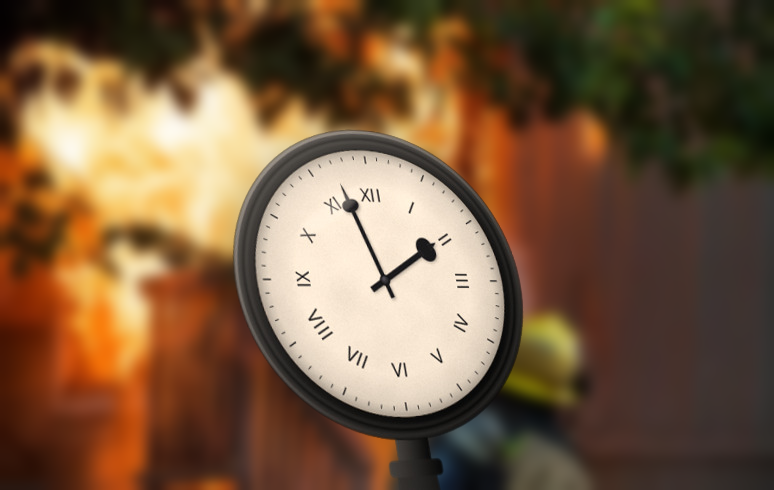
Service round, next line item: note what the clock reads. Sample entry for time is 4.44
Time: 1.57
